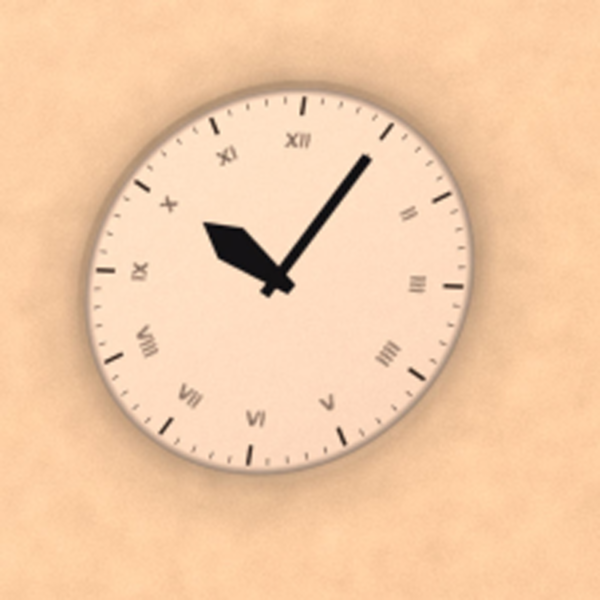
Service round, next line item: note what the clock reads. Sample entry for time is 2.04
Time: 10.05
